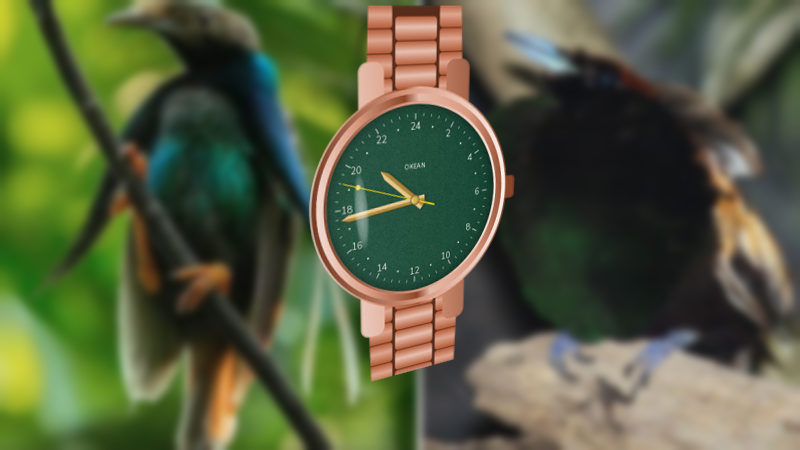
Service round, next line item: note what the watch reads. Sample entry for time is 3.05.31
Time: 20.43.48
